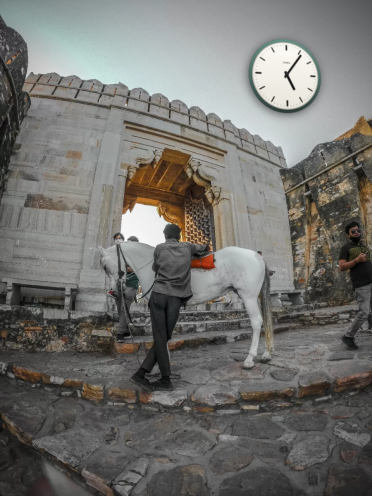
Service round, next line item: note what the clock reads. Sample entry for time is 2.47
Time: 5.06
